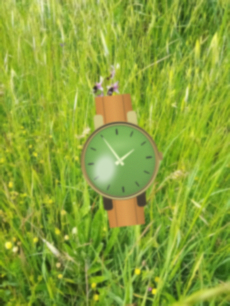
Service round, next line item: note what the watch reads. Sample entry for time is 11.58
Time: 1.55
